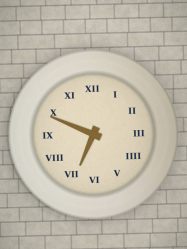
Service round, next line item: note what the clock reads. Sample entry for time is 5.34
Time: 6.49
